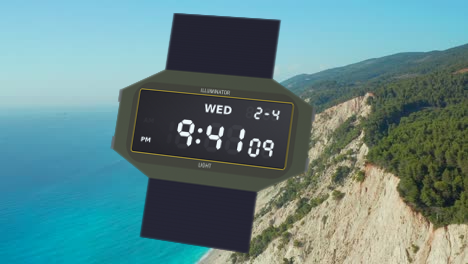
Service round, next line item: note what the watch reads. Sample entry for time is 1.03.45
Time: 9.41.09
